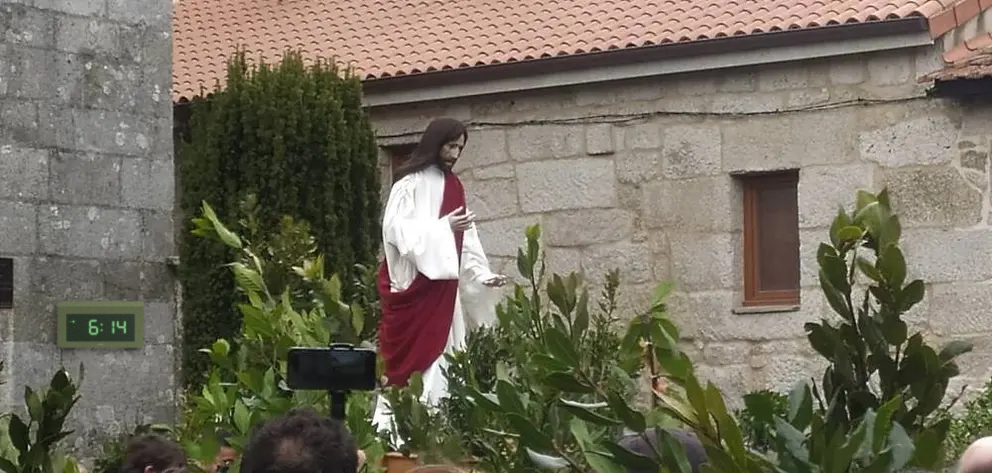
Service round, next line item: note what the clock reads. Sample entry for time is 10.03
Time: 6.14
